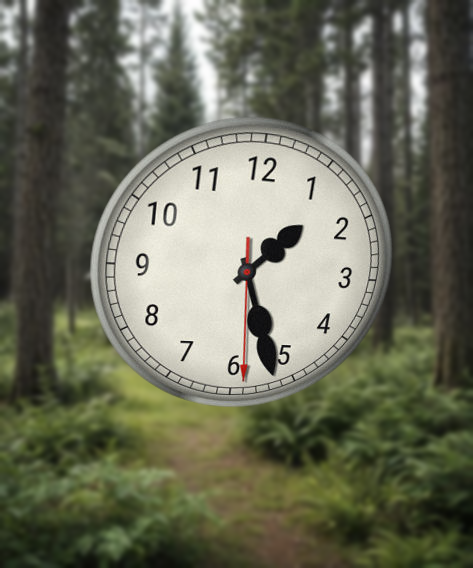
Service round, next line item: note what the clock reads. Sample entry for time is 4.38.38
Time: 1.26.29
